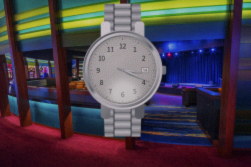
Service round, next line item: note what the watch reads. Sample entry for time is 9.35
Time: 3.19
